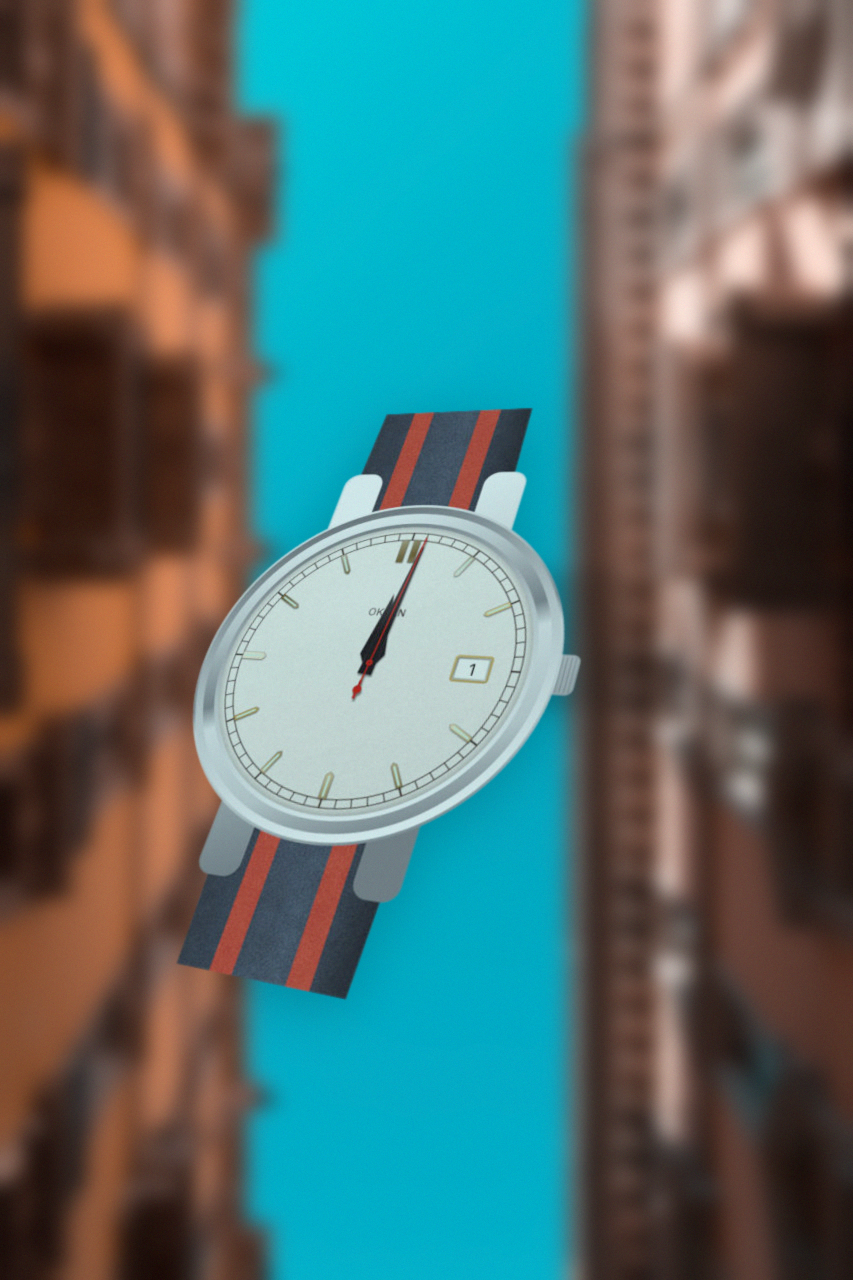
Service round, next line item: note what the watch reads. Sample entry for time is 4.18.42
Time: 12.01.01
